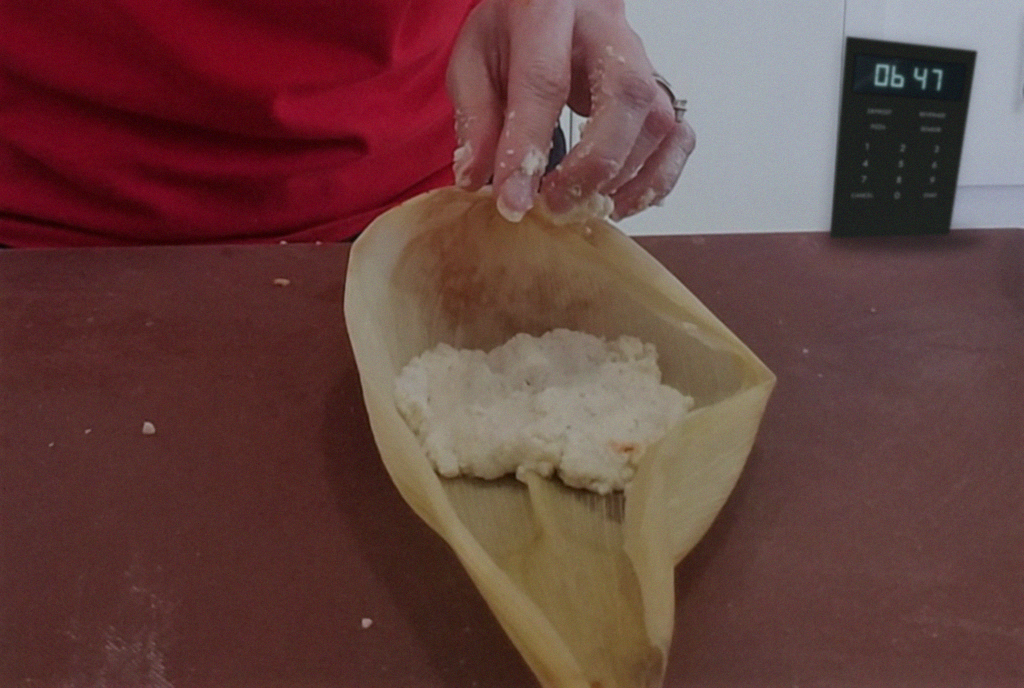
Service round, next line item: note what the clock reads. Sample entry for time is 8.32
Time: 6.47
